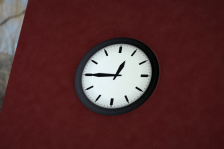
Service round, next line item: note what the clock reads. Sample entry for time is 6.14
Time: 12.45
